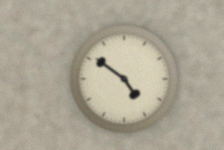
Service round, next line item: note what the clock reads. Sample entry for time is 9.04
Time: 4.51
